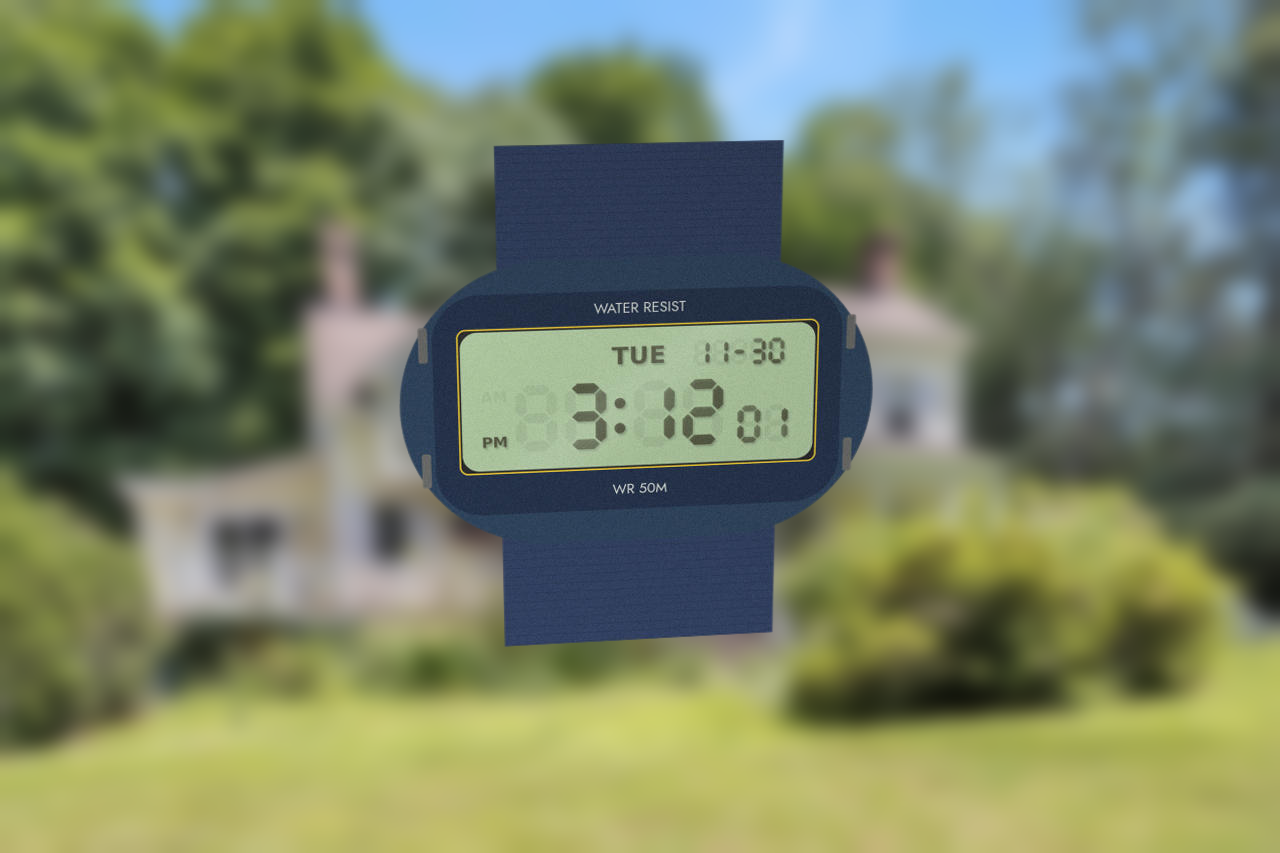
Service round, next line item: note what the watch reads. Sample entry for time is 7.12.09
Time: 3.12.01
